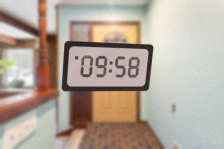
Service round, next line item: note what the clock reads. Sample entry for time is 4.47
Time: 9.58
